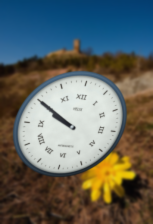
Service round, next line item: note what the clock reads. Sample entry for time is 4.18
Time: 9.50
